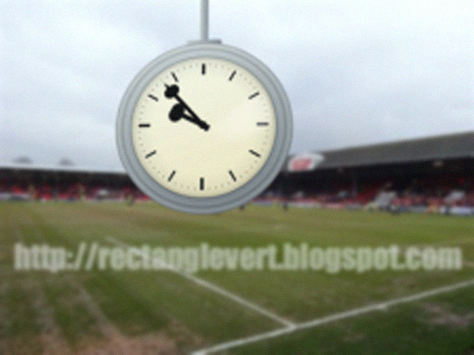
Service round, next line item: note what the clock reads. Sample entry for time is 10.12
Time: 9.53
